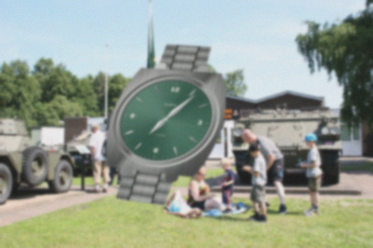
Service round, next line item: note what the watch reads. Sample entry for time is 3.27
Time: 7.06
